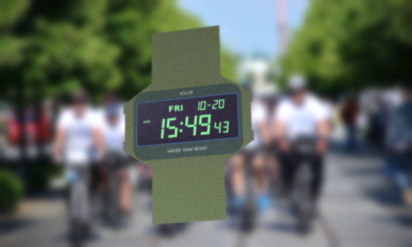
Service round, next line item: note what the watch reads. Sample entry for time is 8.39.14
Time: 15.49.43
